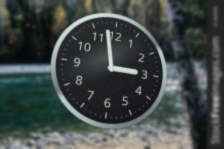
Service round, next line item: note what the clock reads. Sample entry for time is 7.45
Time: 2.58
